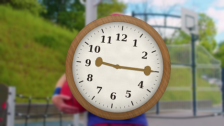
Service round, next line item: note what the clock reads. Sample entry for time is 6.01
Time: 9.15
